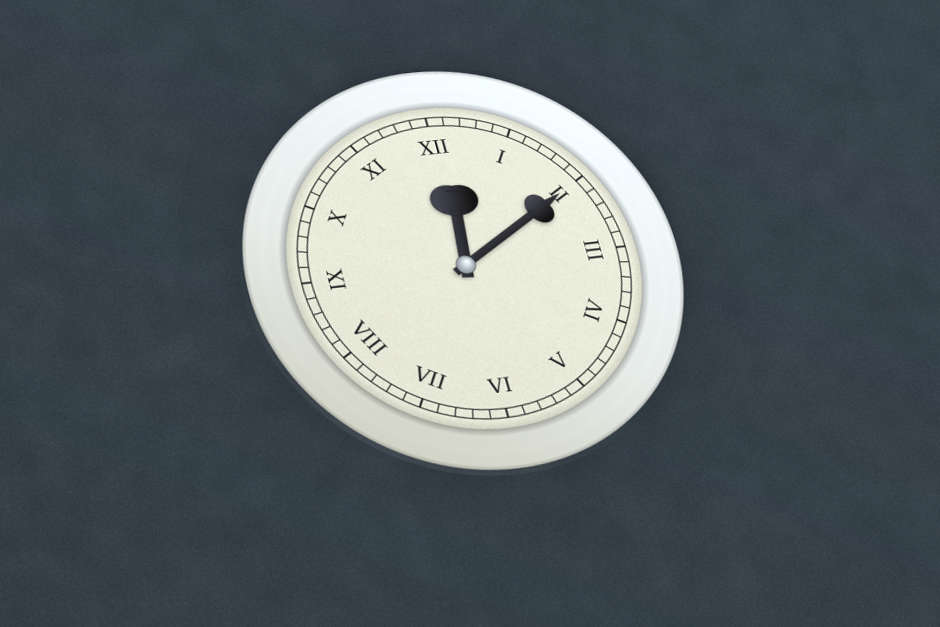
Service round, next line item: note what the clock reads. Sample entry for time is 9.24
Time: 12.10
